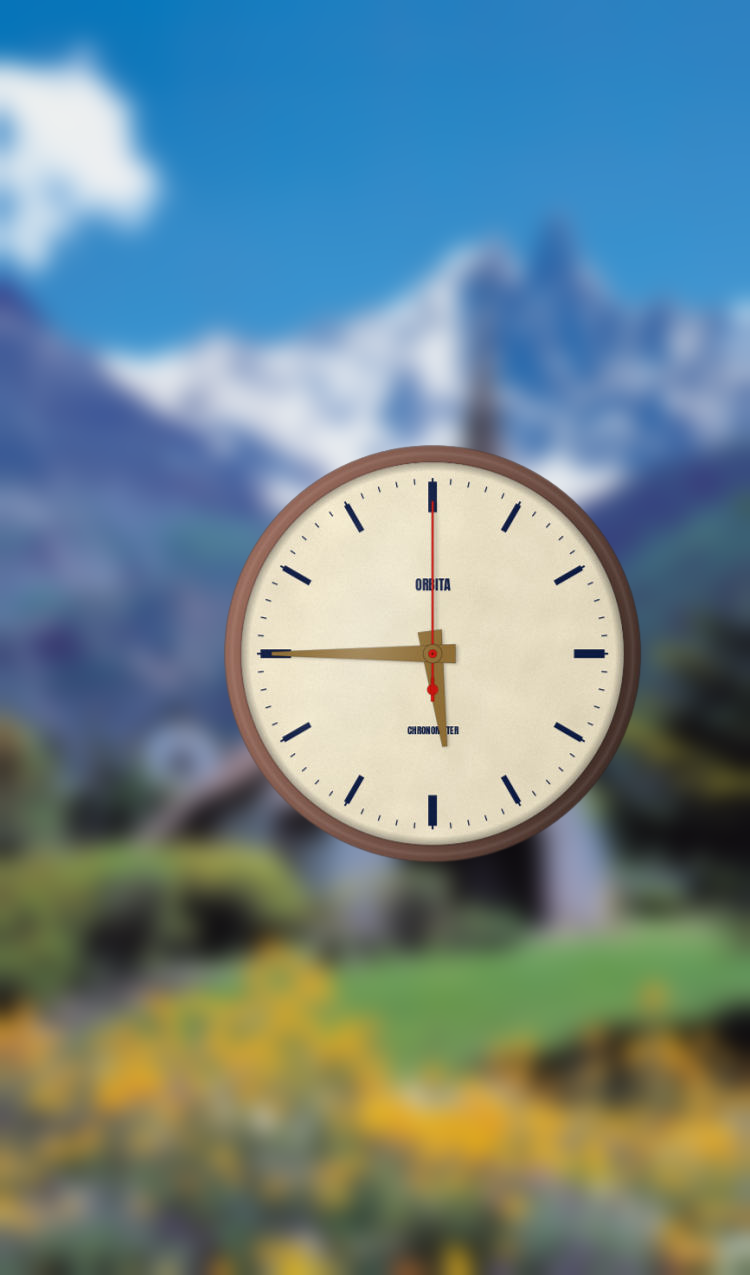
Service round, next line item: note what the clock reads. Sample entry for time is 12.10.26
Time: 5.45.00
